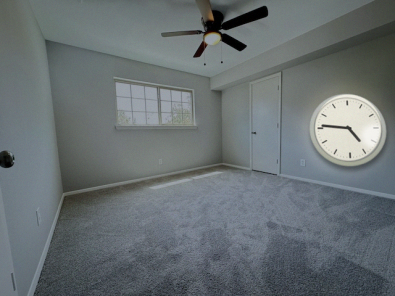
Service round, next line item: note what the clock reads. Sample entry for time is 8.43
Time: 4.46
